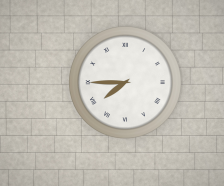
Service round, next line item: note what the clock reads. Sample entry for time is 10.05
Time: 7.45
